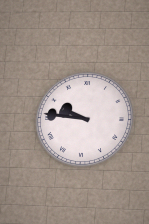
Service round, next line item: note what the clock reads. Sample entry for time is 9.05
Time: 9.46
